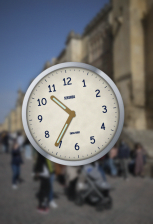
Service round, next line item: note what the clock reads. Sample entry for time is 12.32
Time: 10.36
